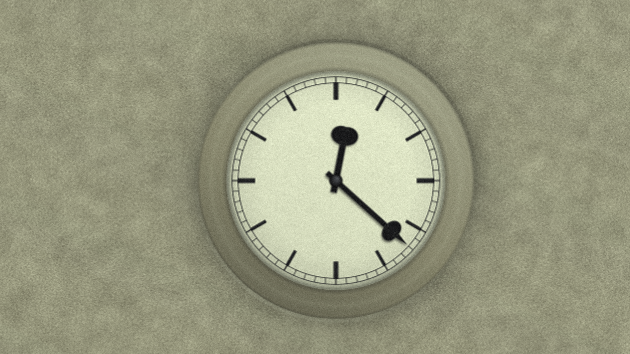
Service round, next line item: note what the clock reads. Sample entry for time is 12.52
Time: 12.22
